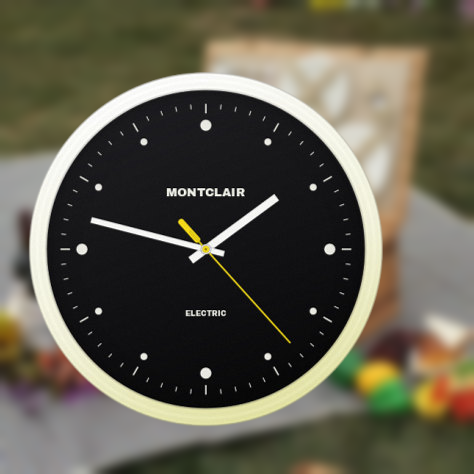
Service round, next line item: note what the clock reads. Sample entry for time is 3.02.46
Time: 1.47.23
